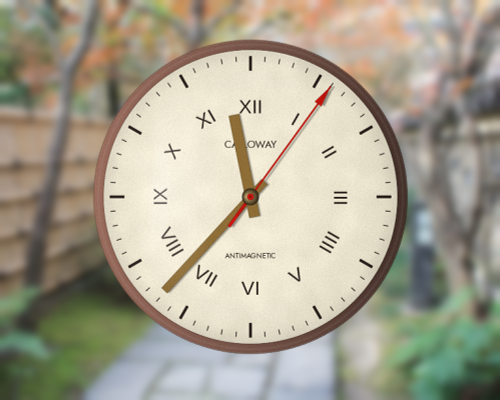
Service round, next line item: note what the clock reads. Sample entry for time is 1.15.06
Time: 11.37.06
